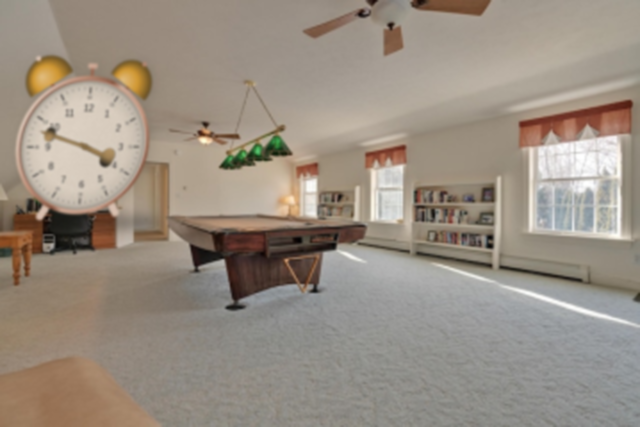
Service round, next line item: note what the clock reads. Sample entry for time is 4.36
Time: 3.48
